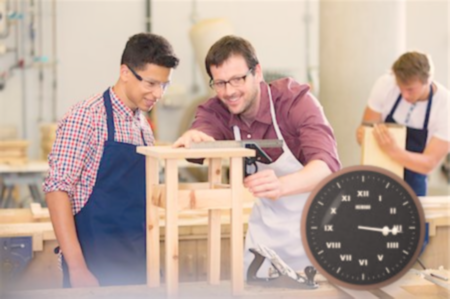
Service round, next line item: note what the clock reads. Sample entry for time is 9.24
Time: 3.16
